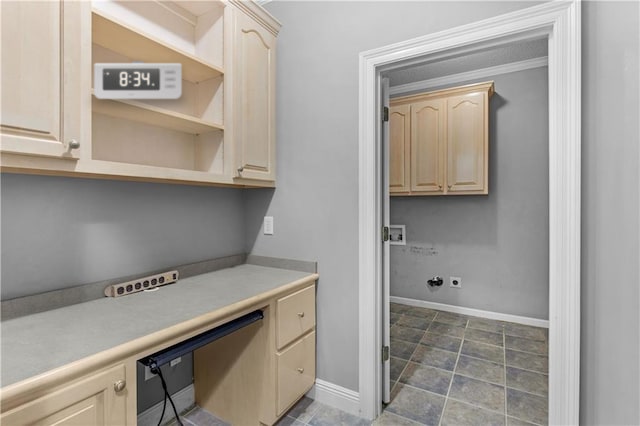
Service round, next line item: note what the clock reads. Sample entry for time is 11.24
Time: 8.34
